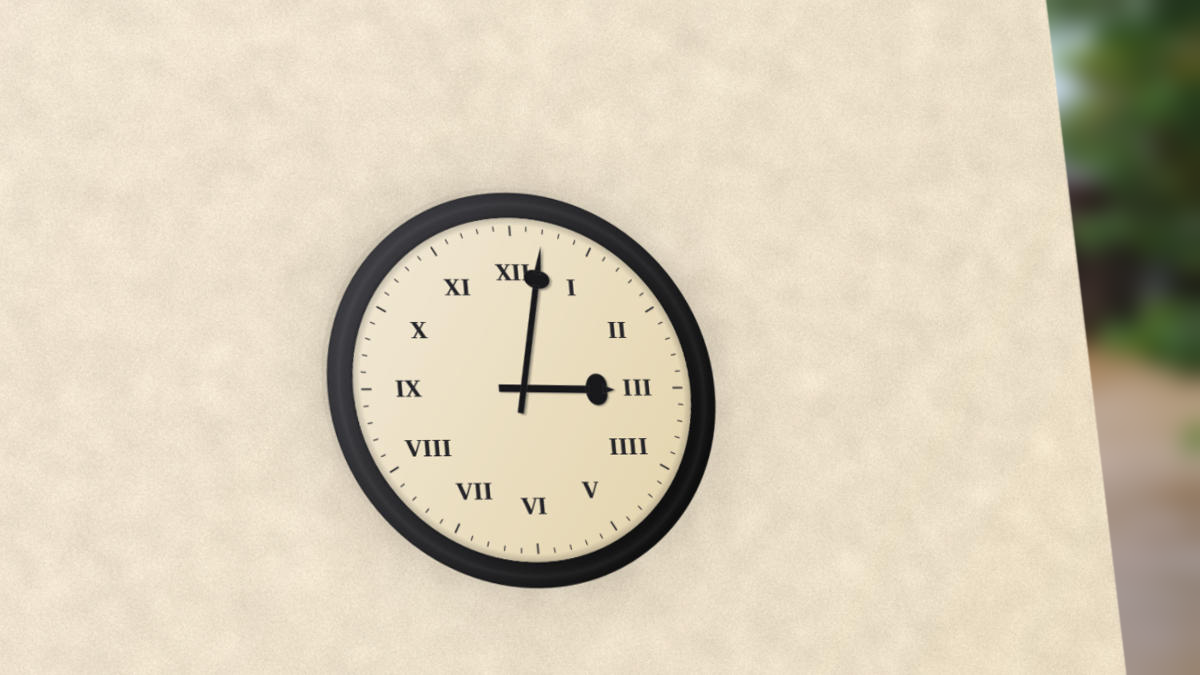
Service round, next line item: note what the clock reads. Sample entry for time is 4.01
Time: 3.02
